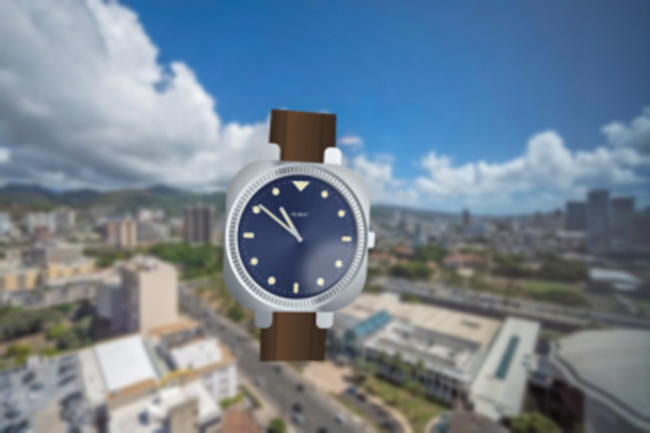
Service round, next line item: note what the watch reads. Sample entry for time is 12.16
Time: 10.51
